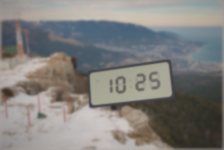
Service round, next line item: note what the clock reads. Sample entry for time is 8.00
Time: 10.25
